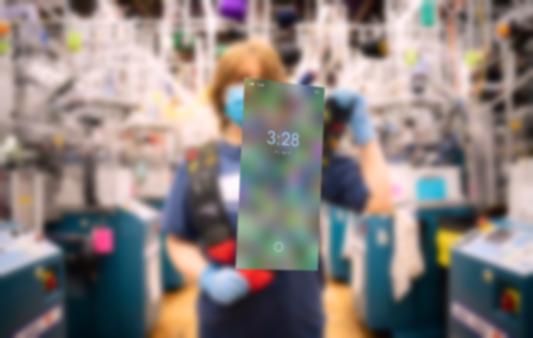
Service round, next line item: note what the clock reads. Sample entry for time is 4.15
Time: 3.28
